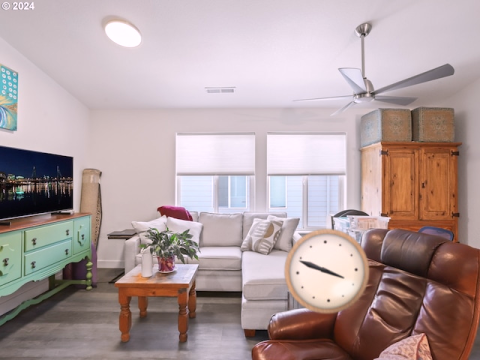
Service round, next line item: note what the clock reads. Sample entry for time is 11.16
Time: 3.49
